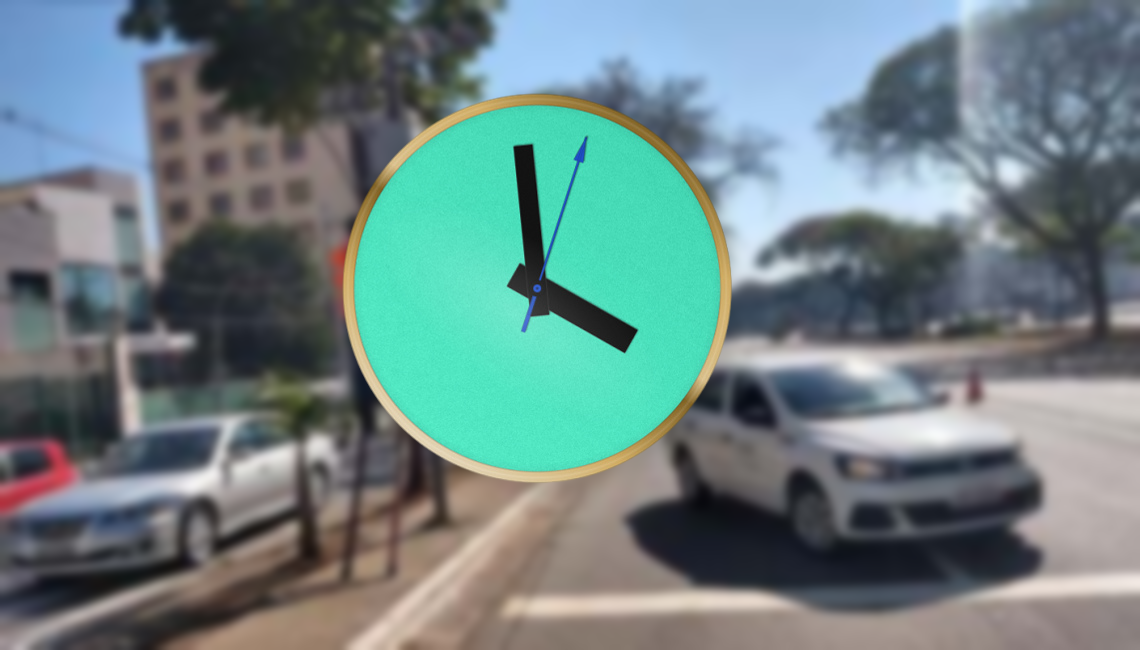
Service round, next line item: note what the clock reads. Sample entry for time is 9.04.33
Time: 3.59.03
